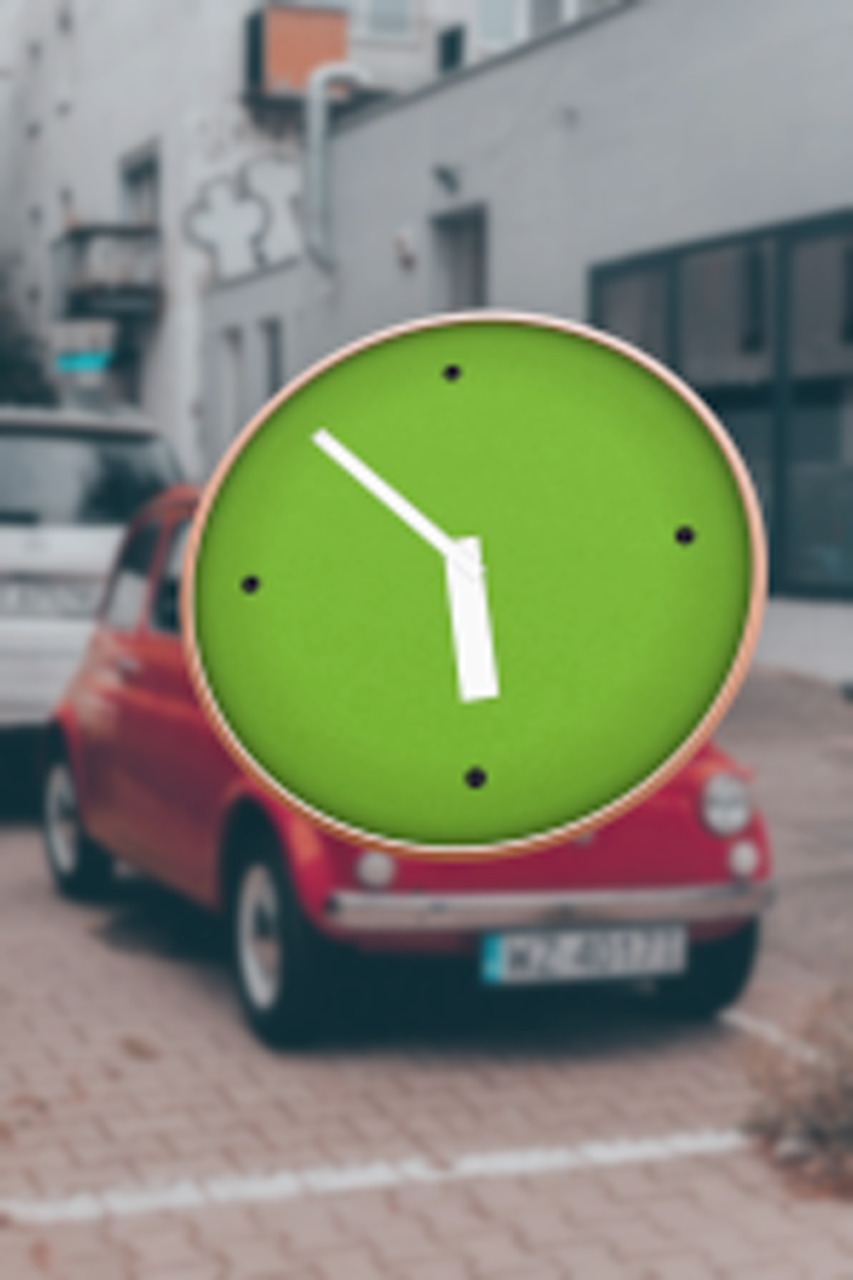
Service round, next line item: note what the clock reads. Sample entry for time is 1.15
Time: 5.53
